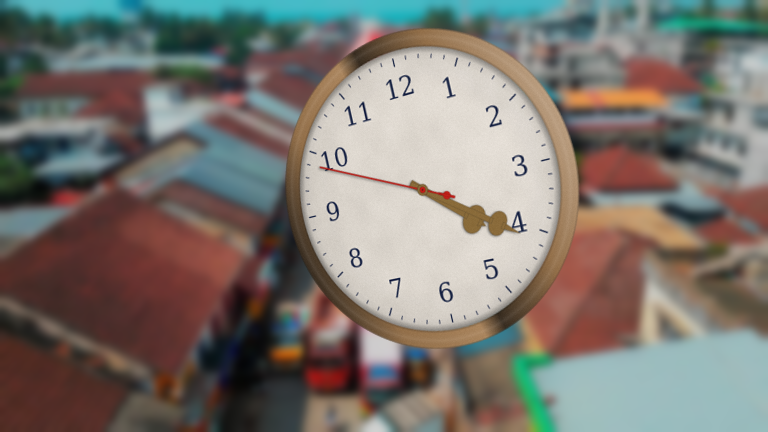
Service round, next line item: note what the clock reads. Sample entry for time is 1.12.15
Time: 4.20.49
